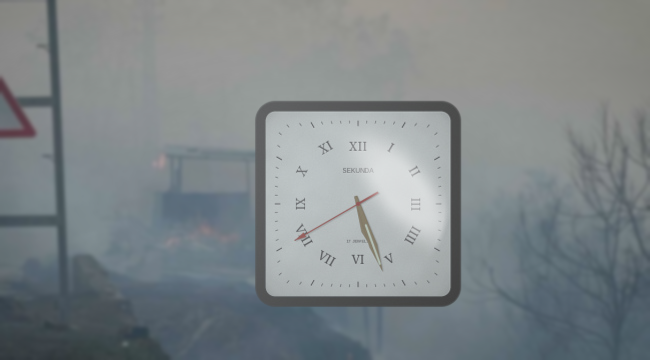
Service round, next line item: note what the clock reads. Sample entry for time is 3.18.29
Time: 5.26.40
